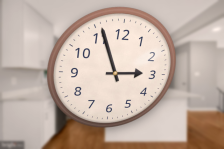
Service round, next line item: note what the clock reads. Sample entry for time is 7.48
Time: 2.56
